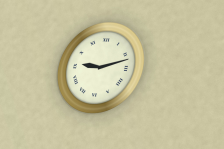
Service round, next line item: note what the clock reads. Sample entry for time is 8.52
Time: 9.12
